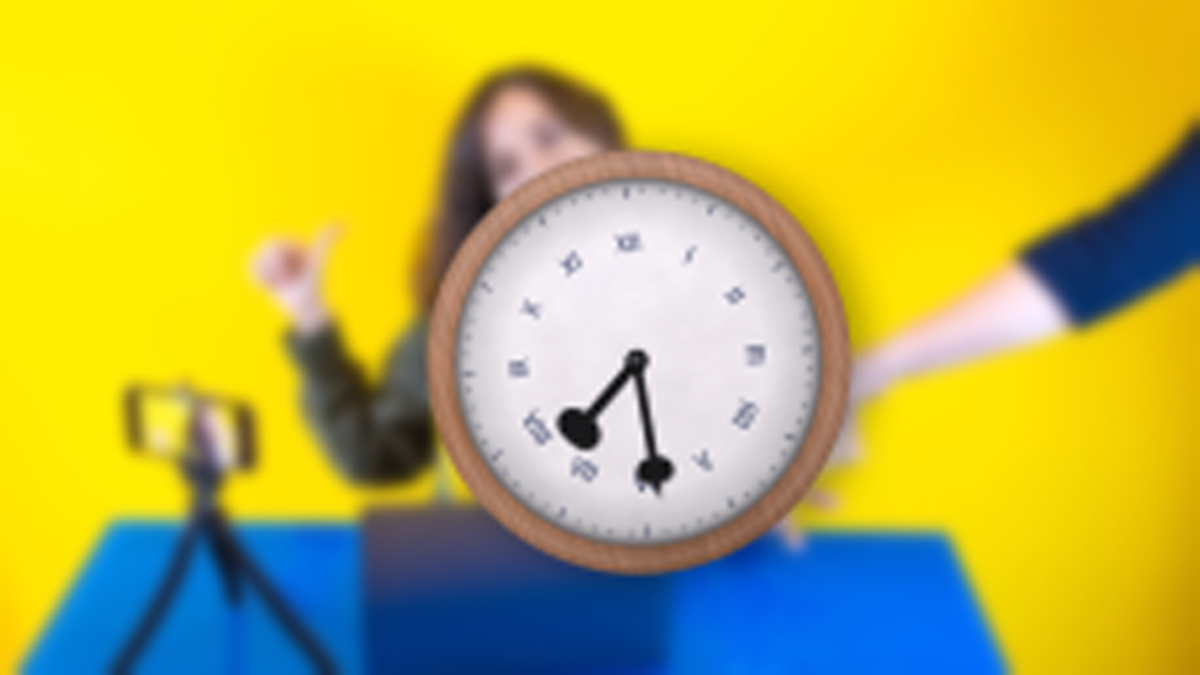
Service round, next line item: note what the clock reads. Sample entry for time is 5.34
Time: 7.29
